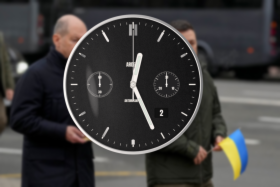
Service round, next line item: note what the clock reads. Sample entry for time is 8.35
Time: 12.26
